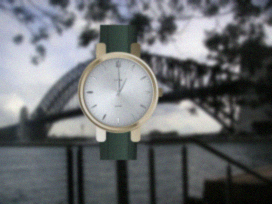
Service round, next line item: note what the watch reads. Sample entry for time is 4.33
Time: 1.00
